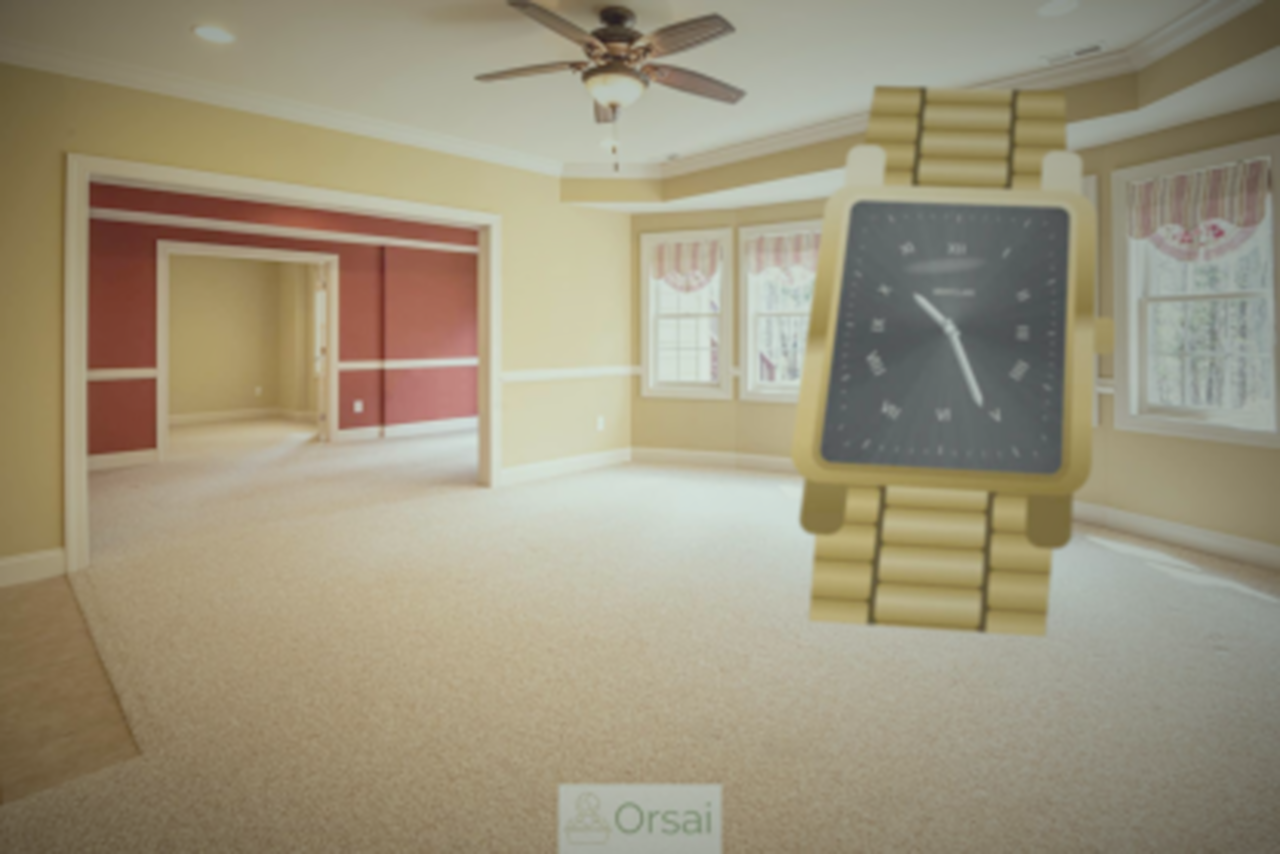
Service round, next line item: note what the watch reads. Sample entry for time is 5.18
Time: 10.26
